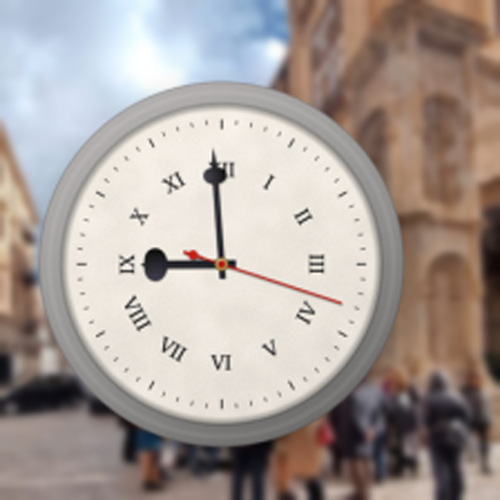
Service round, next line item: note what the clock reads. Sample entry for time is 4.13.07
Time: 8.59.18
